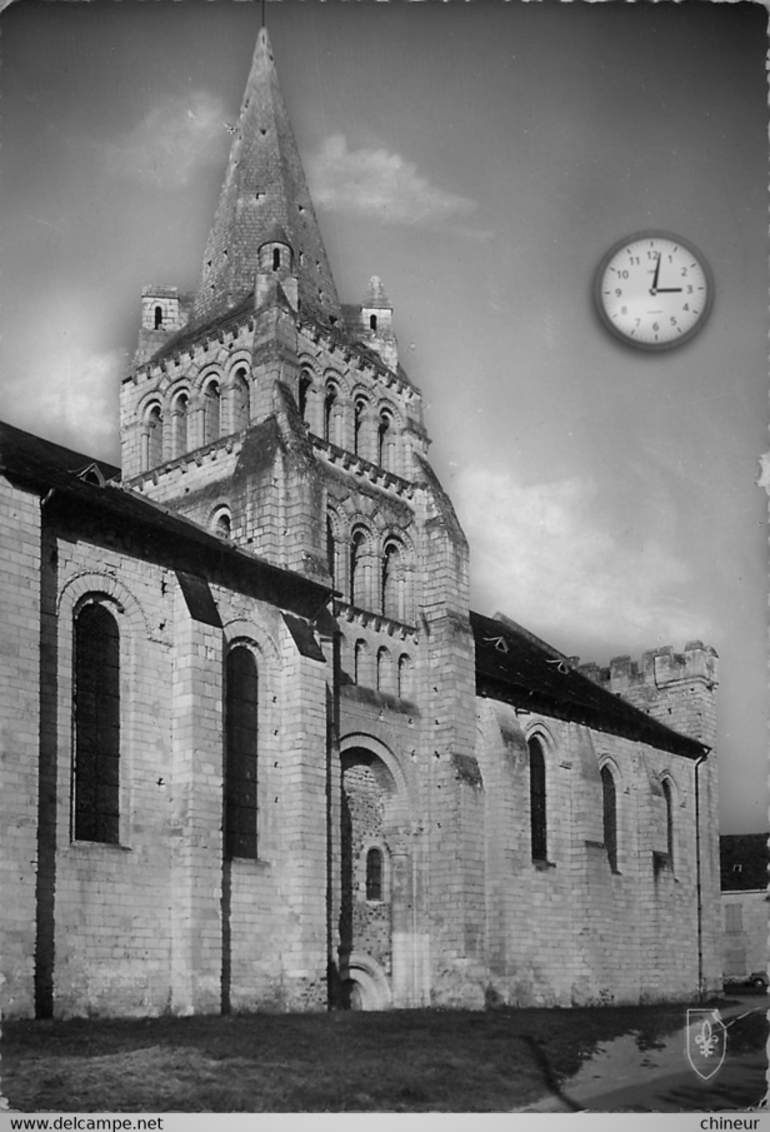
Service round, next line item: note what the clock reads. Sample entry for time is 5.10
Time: 3.02
